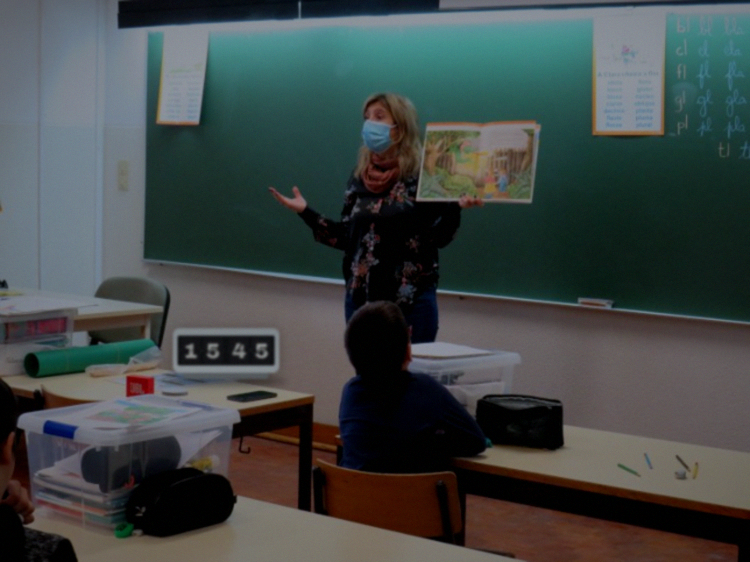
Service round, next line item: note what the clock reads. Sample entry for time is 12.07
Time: 15.45
